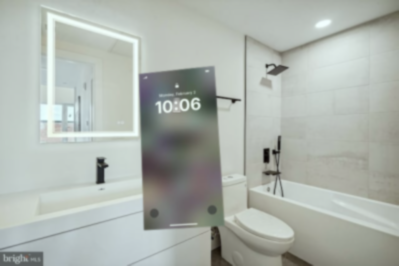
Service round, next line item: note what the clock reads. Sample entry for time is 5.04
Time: 10.06
